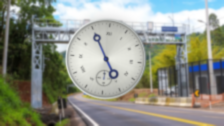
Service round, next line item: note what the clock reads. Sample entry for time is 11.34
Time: 4.55
